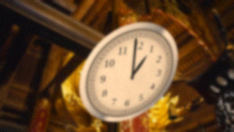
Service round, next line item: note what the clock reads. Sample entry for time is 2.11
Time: 12.59
